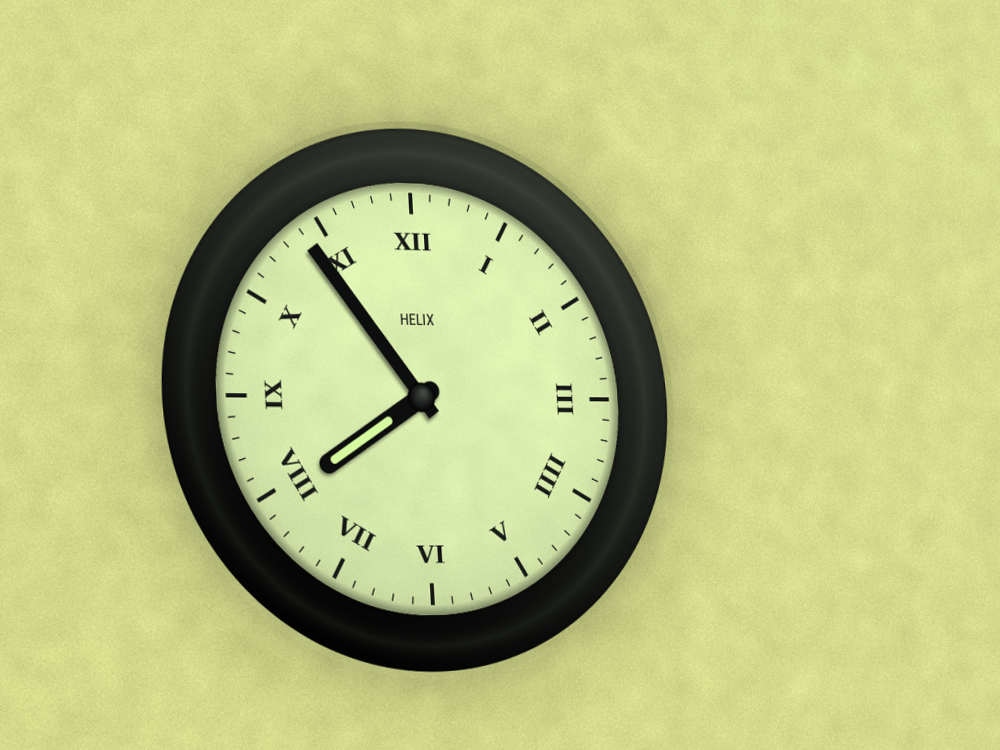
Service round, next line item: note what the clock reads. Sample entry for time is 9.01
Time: 7.54
